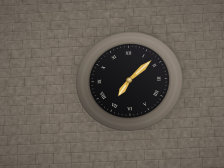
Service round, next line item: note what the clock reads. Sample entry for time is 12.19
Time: 7.08
